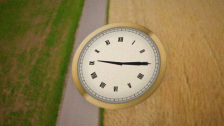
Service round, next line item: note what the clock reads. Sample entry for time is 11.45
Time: 9.15
